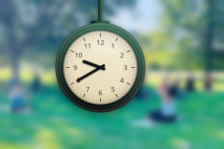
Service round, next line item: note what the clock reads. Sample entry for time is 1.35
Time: 9.40
